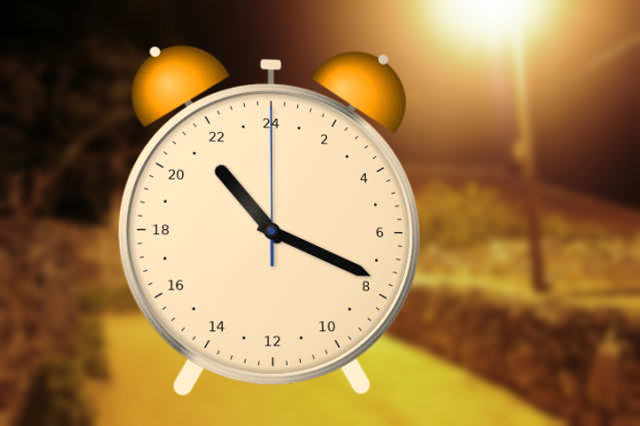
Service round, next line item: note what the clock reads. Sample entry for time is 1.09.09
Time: 21.19.00
